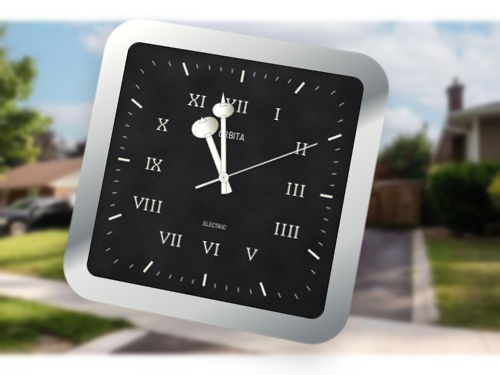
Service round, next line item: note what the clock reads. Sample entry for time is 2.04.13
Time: 10.58.10
